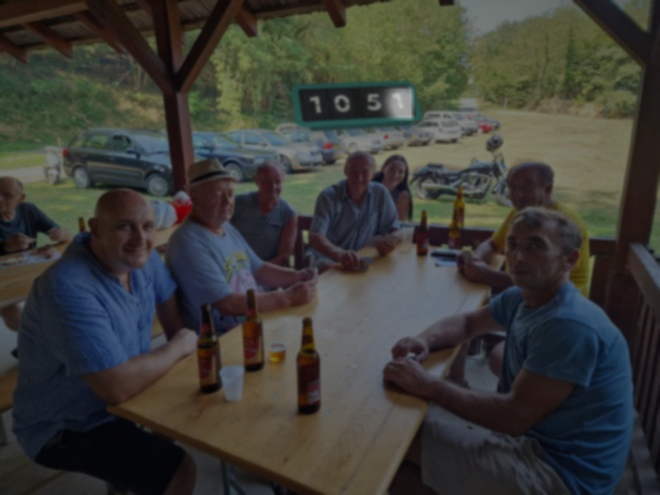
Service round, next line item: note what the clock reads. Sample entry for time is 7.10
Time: 10.51
